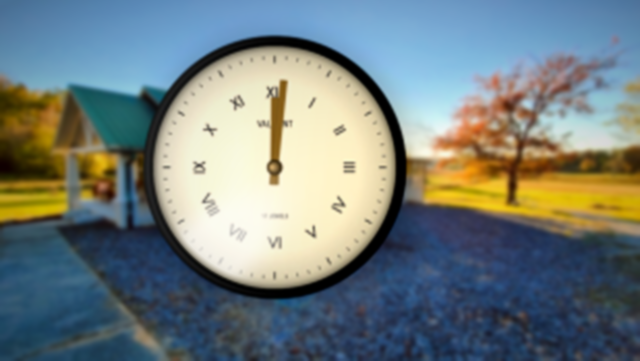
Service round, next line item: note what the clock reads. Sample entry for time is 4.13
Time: 12.01
